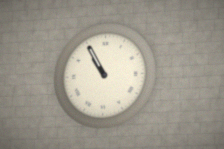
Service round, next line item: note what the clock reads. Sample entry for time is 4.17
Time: 10.55
